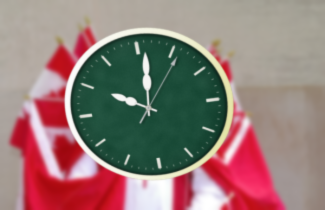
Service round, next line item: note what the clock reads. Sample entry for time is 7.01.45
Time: 10.01.06
